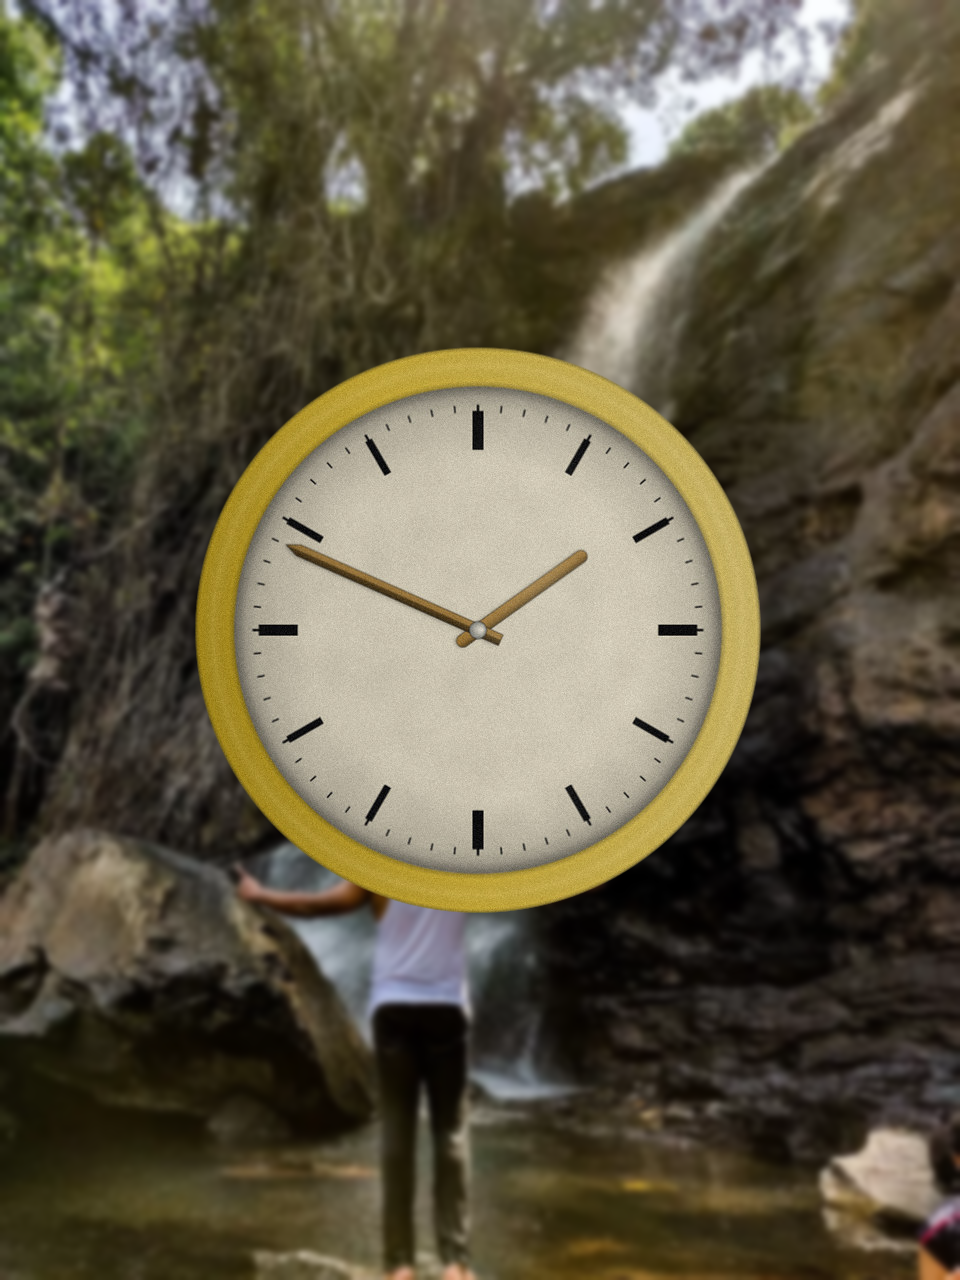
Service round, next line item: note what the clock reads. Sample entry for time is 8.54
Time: 1.49
